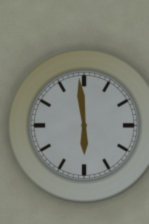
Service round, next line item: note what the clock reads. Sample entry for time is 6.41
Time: 5.59
